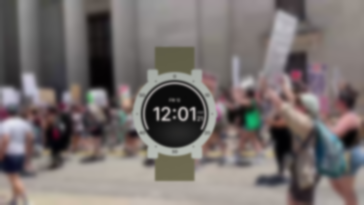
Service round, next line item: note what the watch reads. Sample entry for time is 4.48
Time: 12.01
